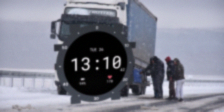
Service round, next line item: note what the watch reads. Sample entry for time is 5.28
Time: 13.10
